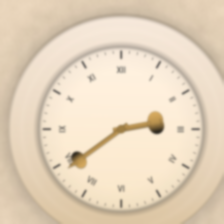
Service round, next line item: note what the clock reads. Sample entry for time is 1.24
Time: 2.39
